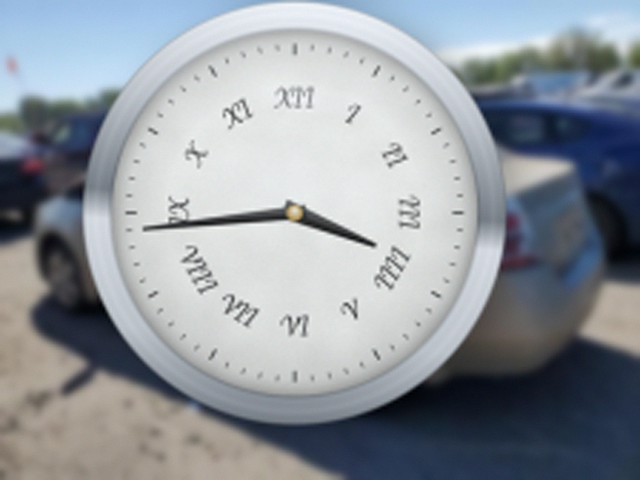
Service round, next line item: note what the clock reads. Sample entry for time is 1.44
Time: 3.44
